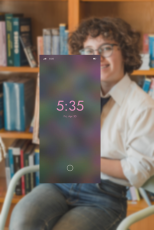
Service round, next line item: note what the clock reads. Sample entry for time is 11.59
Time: 5.35
